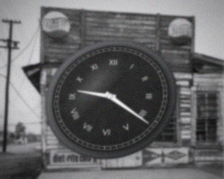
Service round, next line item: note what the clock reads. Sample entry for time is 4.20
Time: 9.21
